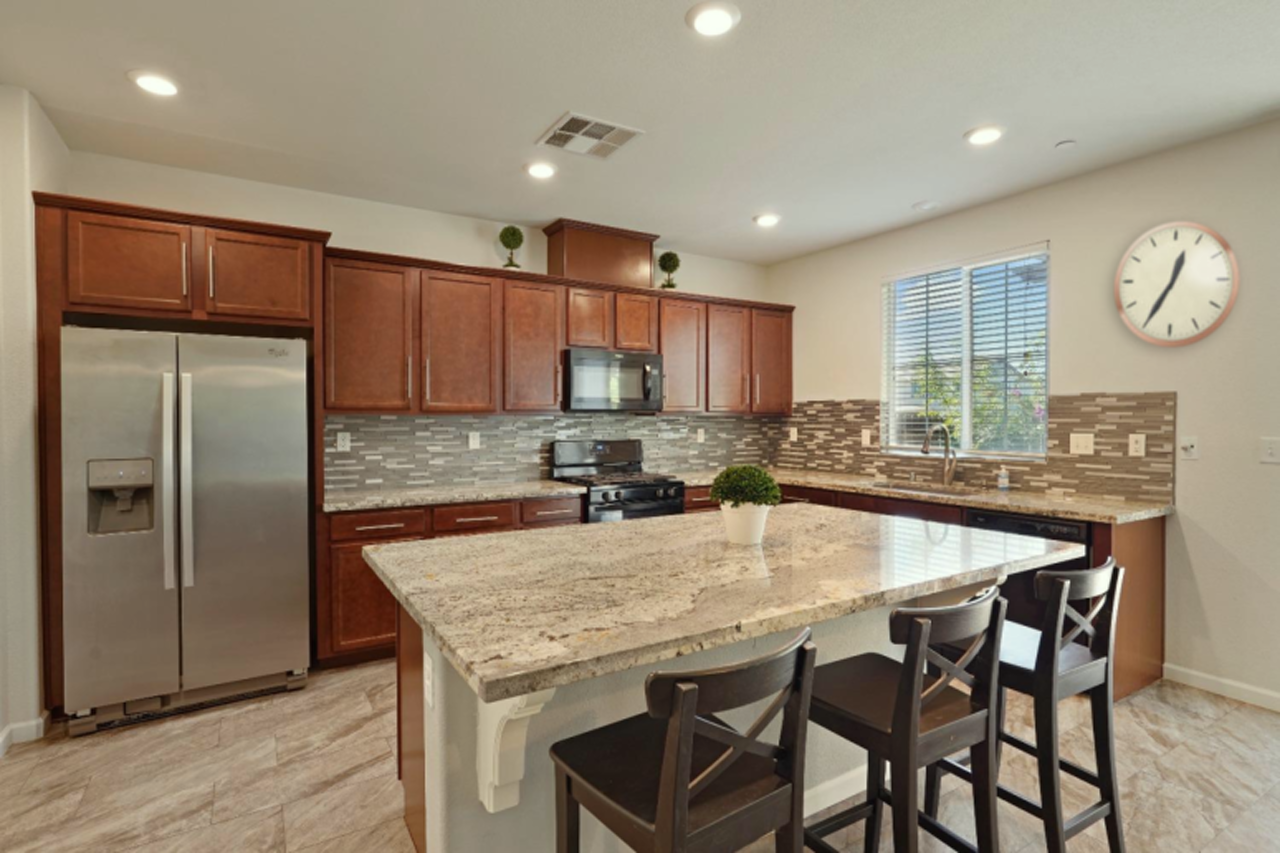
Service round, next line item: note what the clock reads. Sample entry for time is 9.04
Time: 12.35
